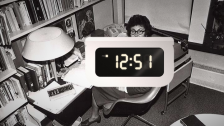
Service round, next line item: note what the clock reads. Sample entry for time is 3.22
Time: 12.51
